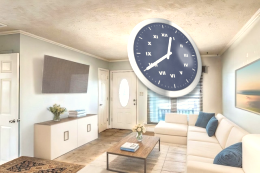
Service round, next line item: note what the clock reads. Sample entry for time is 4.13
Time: 12.40
